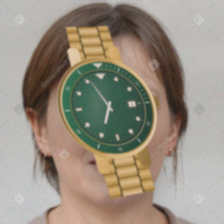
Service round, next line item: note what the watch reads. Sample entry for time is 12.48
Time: 6.56
